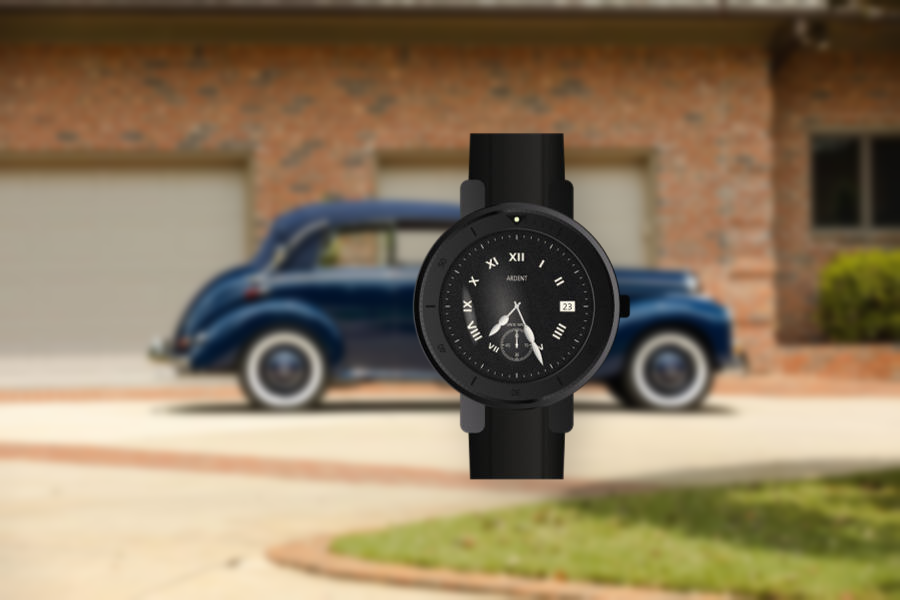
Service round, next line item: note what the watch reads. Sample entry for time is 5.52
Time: 7.26
